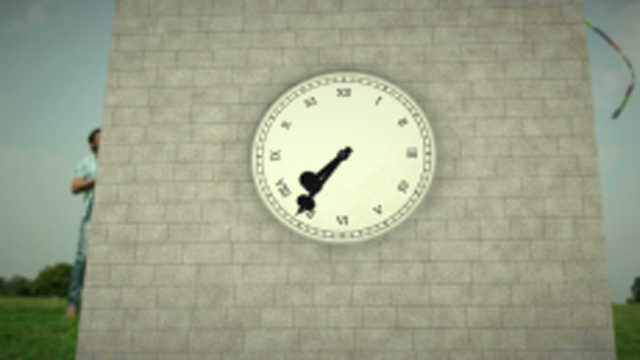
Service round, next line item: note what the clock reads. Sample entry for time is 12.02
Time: 7.36
